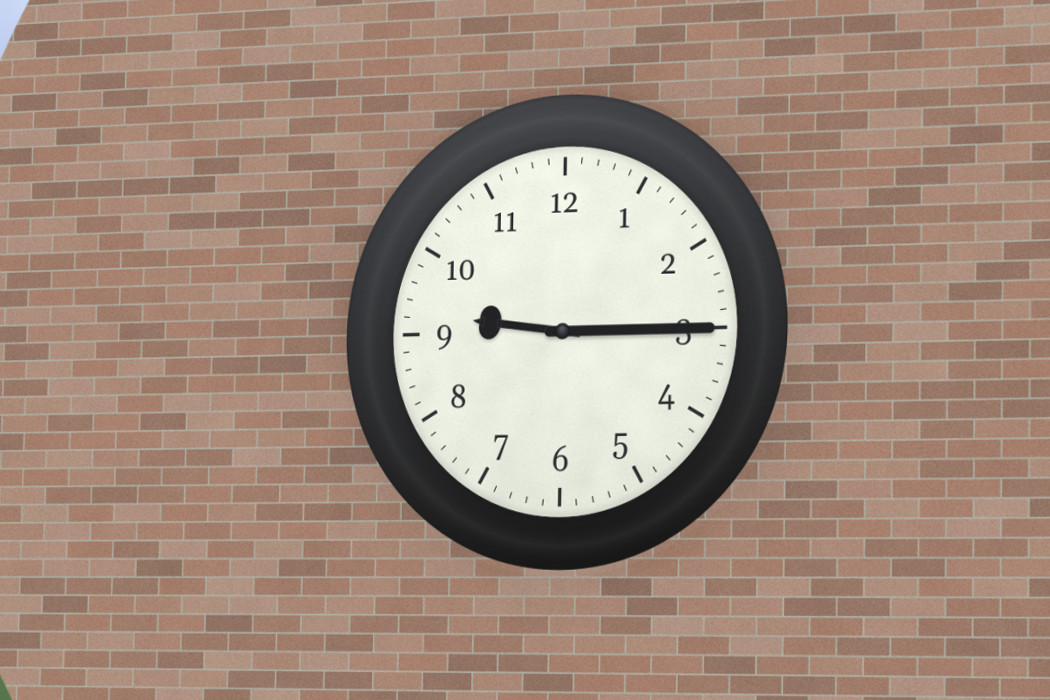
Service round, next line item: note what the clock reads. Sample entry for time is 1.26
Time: 9.15
